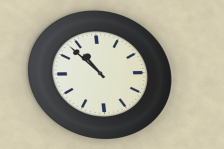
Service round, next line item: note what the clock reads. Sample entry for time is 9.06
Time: 10.53
